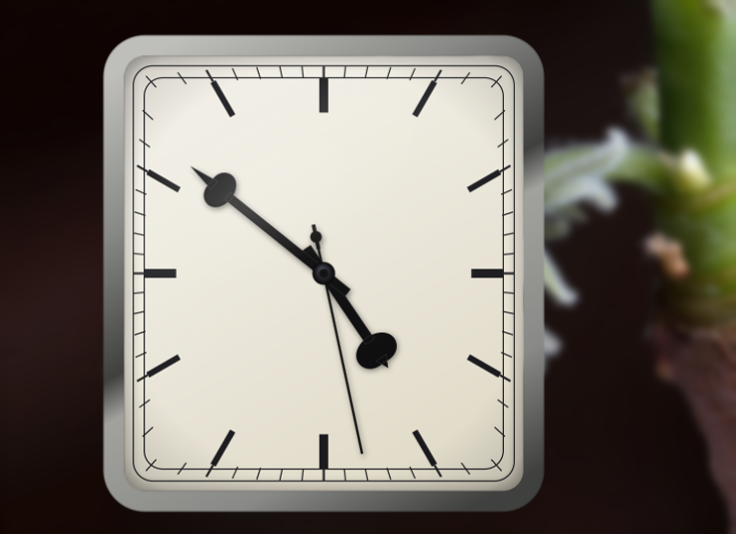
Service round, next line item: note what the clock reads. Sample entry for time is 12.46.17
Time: 4.51.28
